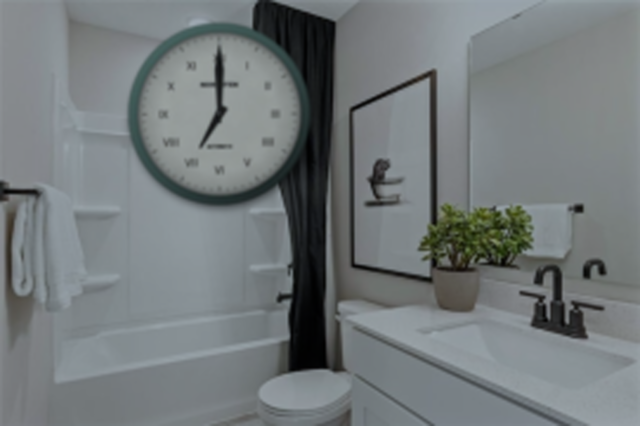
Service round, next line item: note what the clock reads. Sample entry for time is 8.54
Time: 7.00
